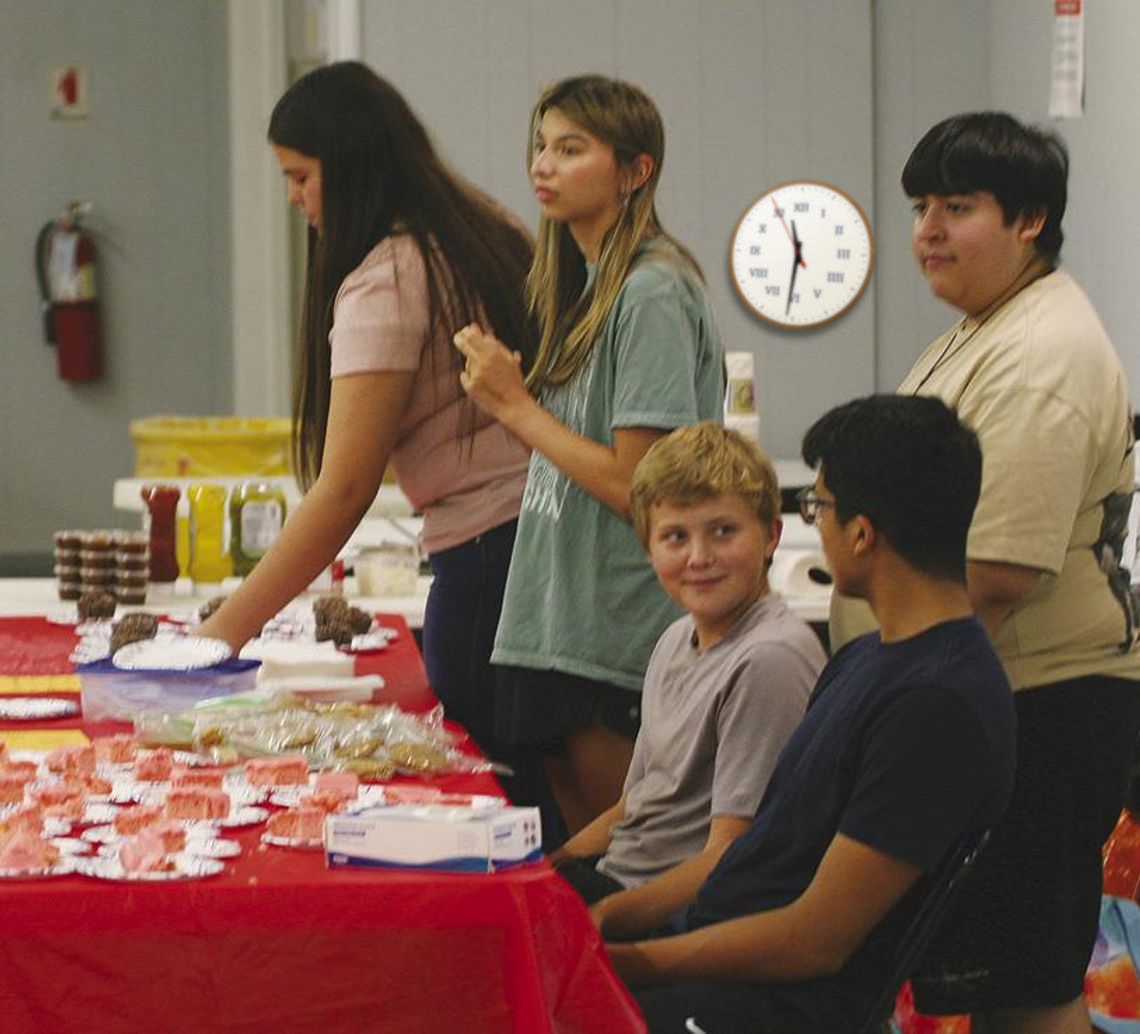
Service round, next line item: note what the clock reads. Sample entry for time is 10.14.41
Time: 11.30.55
